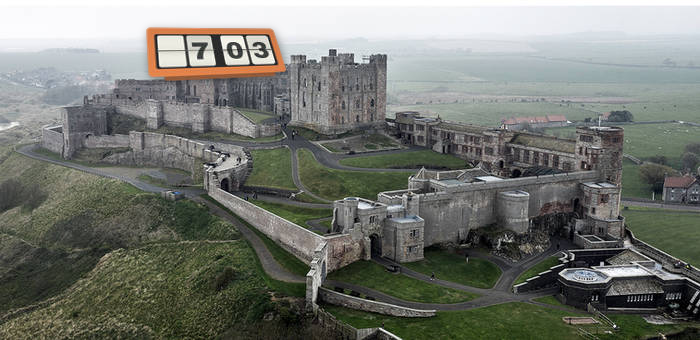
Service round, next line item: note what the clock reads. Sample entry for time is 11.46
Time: 7.03
